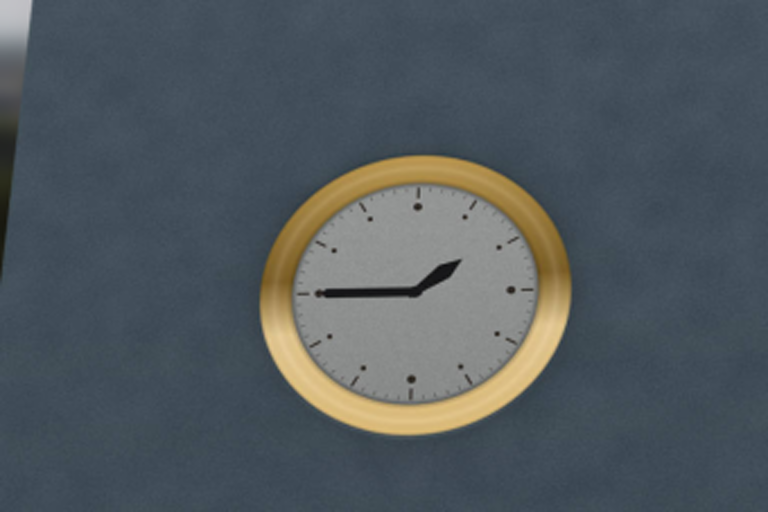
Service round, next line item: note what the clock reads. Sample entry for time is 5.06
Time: 1.45
